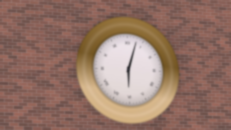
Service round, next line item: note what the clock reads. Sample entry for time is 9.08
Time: 6.03
